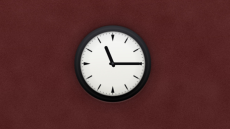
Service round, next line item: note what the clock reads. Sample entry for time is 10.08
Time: 11.15
